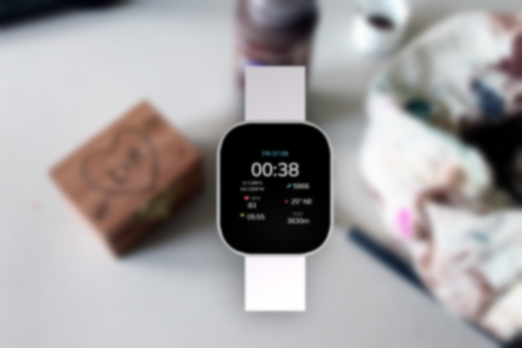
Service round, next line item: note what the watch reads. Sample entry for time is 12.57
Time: 0.38
